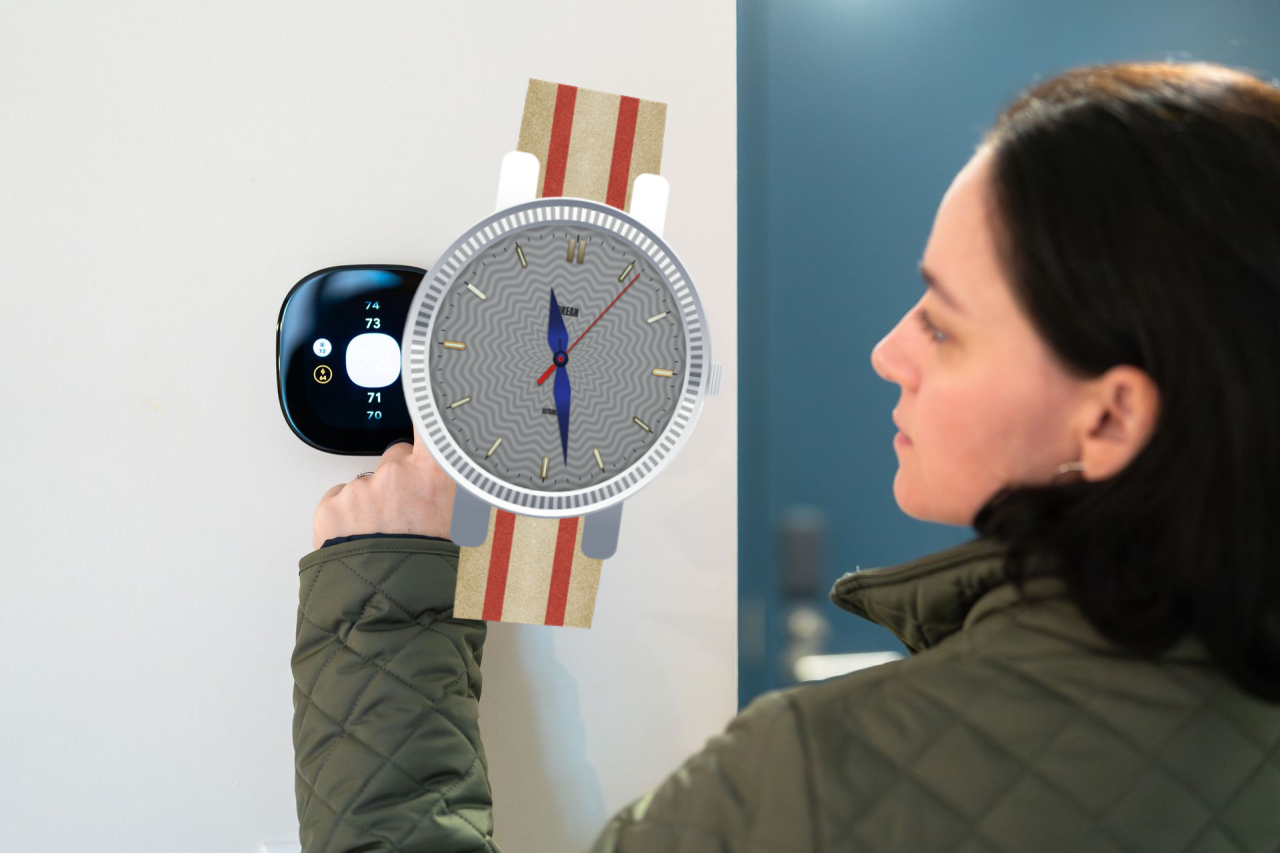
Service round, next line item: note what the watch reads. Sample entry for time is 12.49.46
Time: 11.28.06
